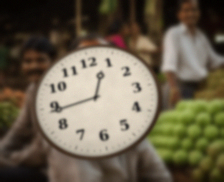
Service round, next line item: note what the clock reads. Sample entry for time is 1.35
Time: 12.44
